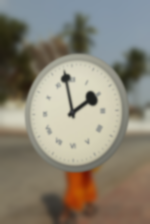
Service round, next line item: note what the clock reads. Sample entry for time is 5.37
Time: 1.58
